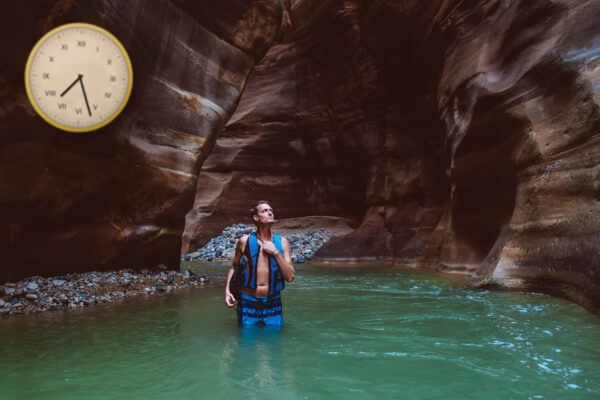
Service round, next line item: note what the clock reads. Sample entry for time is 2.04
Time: 7.27
